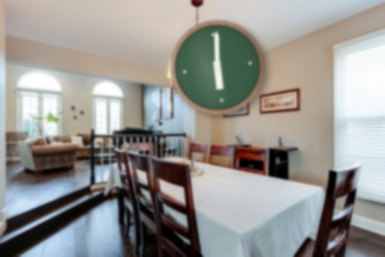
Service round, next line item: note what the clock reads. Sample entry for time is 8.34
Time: 6.01
